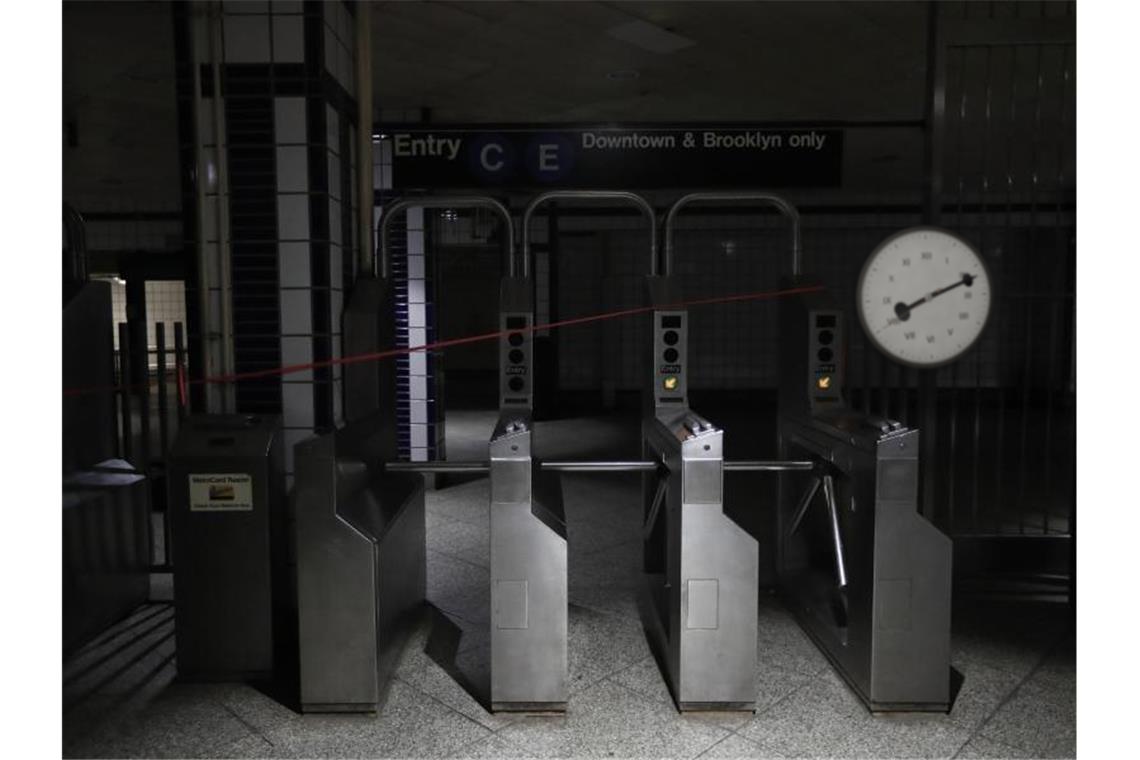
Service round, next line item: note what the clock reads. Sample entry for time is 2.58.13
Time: 8.11.40
